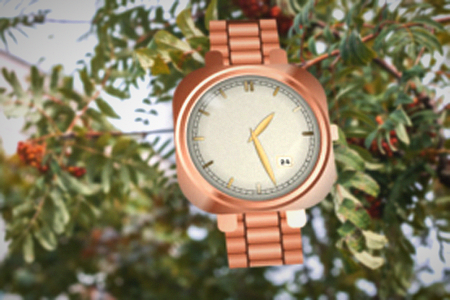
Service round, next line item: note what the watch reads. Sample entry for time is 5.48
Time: 1.27
